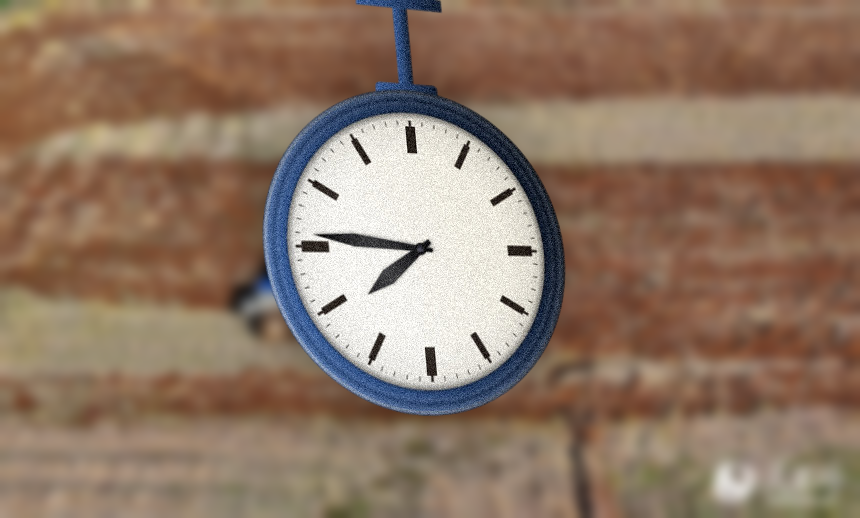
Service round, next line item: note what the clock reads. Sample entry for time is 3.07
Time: 7.46
